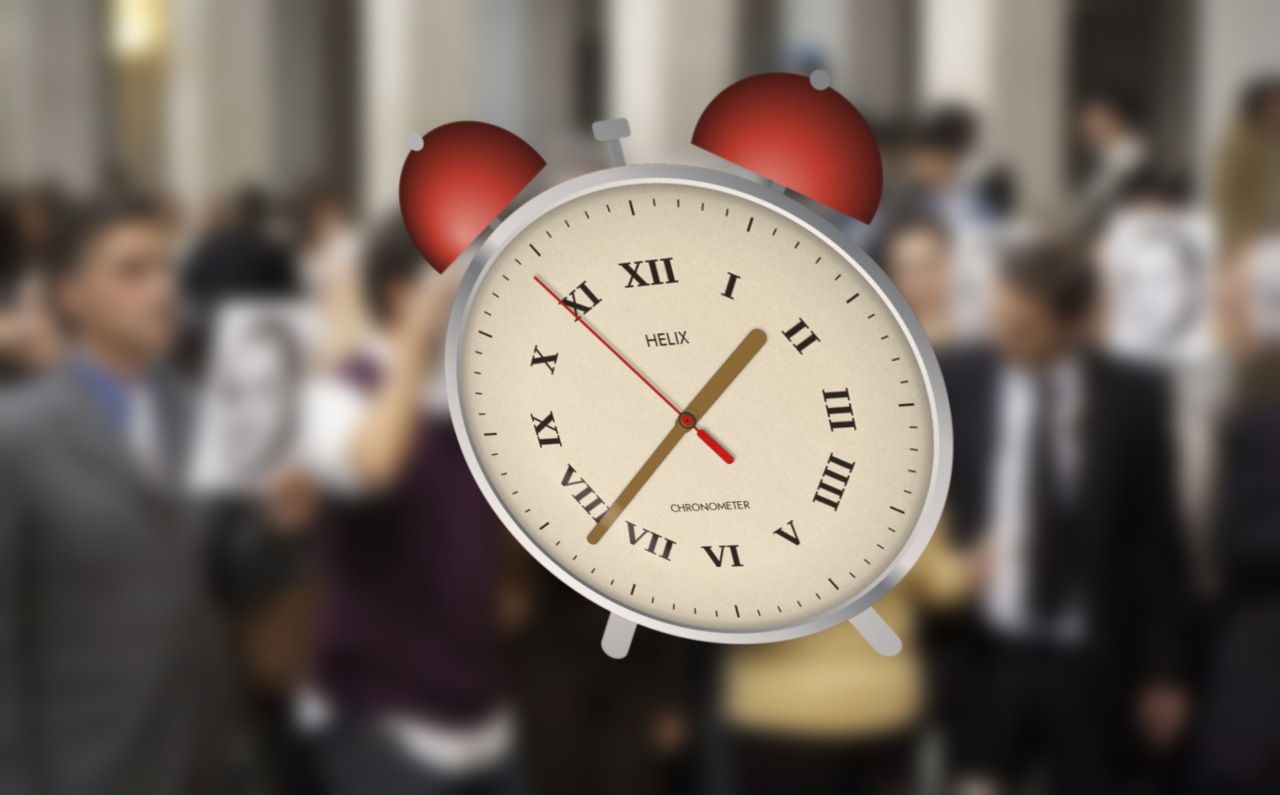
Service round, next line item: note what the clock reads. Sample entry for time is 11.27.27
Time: 1.37.54
